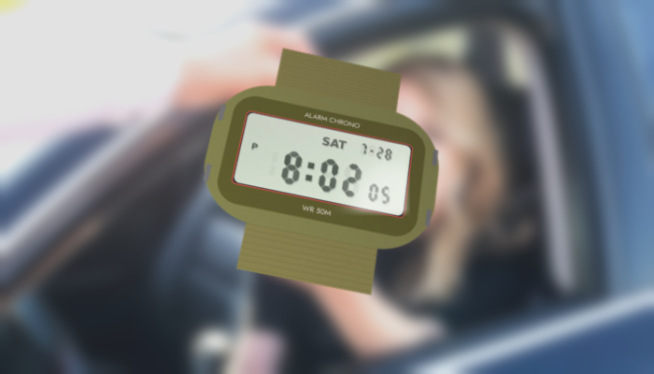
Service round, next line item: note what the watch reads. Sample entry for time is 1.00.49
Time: 8.02.05
